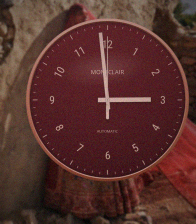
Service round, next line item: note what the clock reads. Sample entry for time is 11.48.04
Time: 2.59.00
